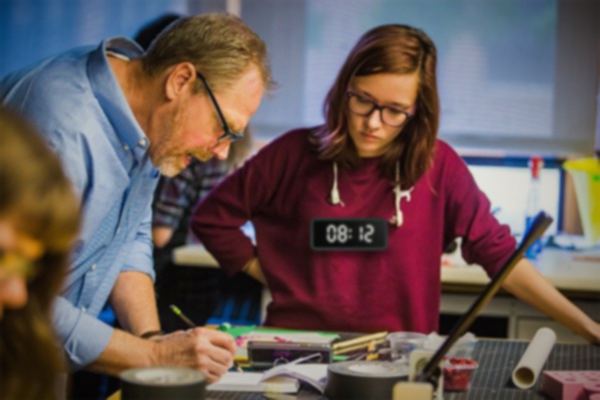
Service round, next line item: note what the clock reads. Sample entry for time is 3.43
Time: 8.12
